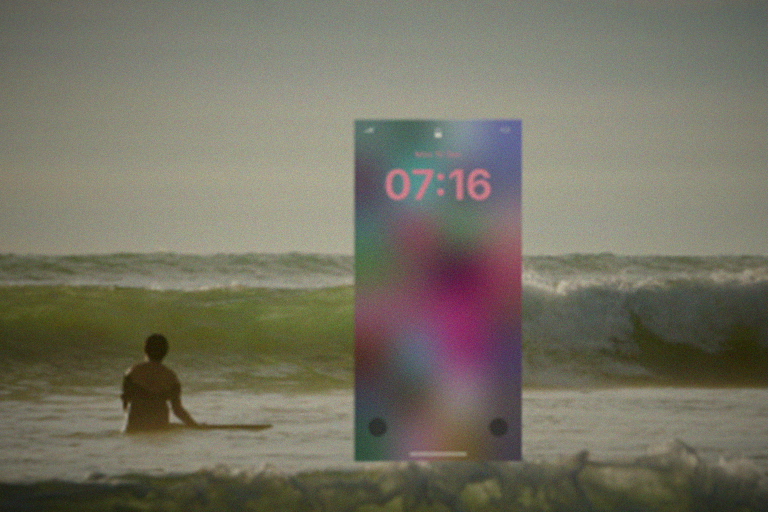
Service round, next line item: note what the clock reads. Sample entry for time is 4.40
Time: 7.16
